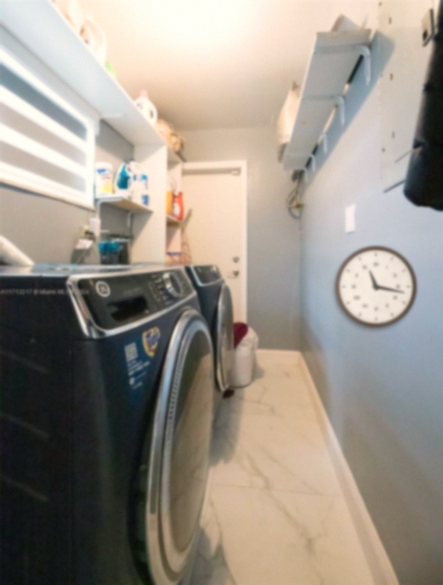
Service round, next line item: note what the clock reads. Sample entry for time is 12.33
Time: 11.17
